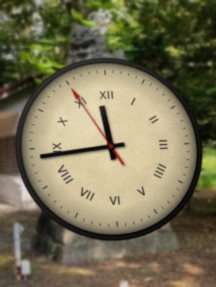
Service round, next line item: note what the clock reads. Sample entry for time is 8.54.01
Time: 11.43.55
